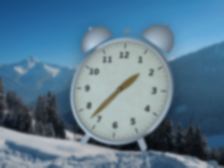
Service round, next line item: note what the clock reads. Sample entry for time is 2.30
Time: 1.37
